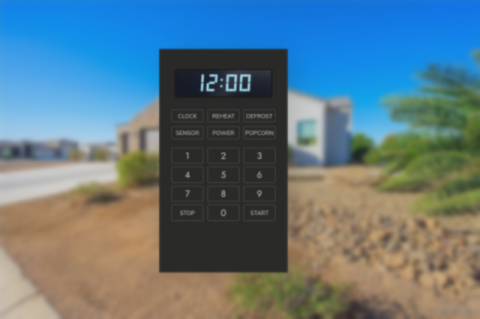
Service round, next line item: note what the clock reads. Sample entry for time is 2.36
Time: 12.00
